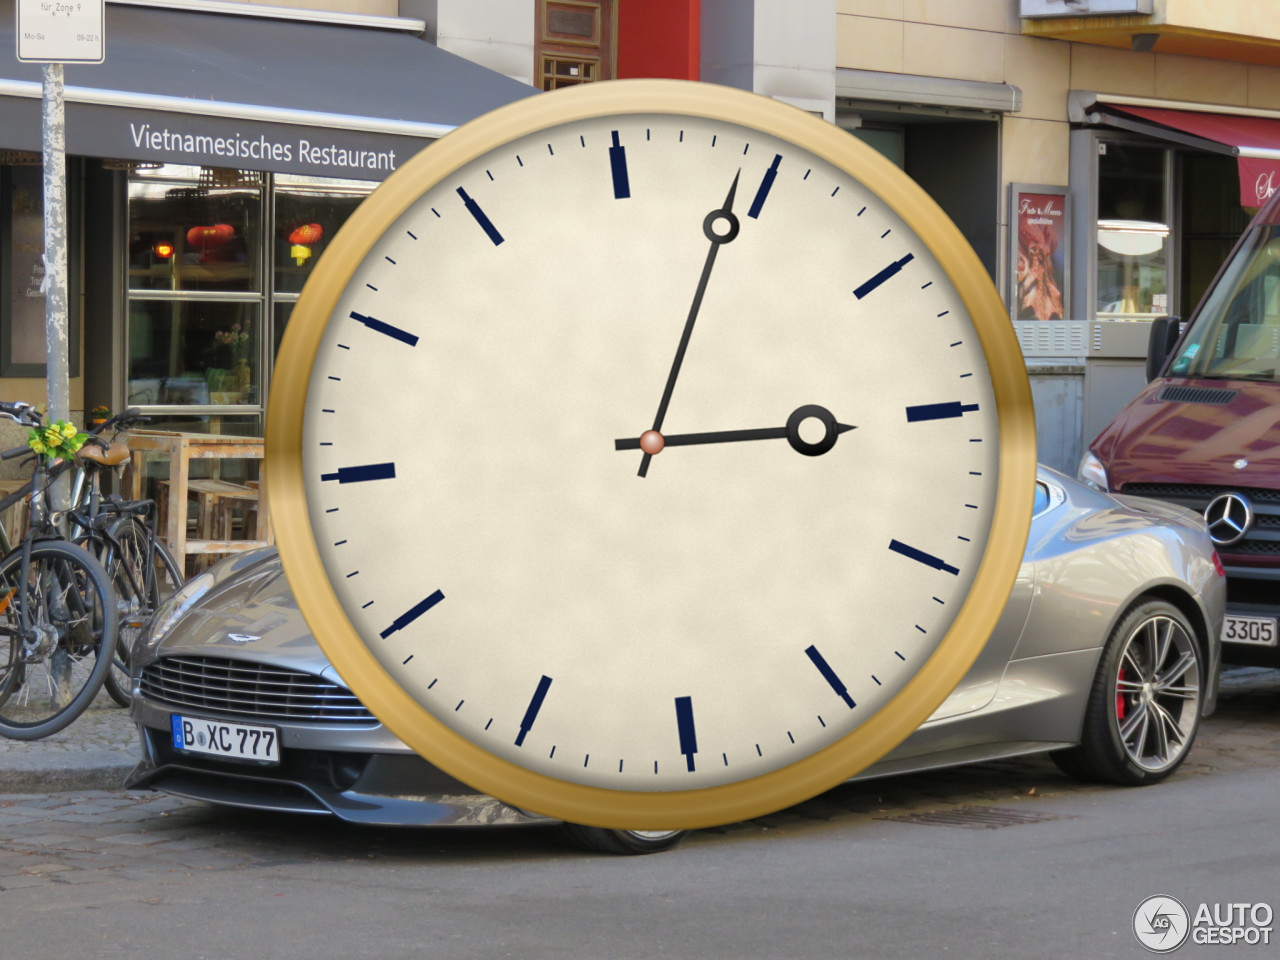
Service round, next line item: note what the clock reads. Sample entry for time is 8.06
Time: 3.04
